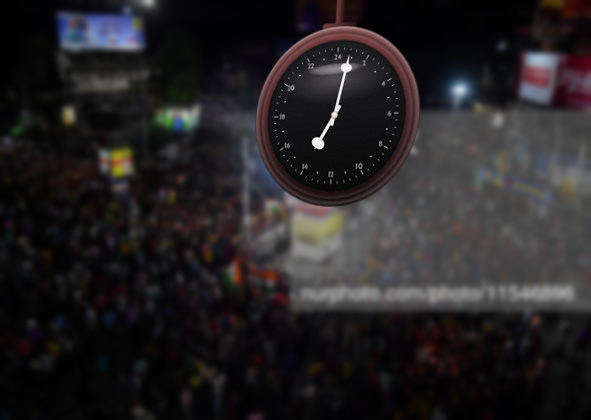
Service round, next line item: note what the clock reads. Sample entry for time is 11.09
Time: 14.02
